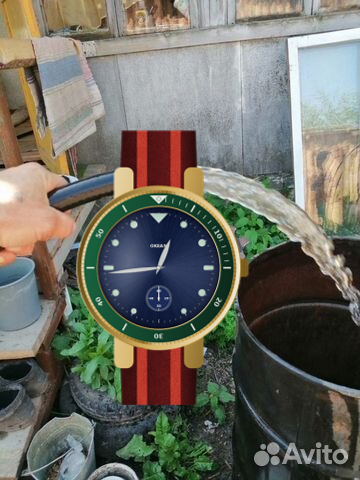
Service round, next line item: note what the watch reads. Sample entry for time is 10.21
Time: 12.44
